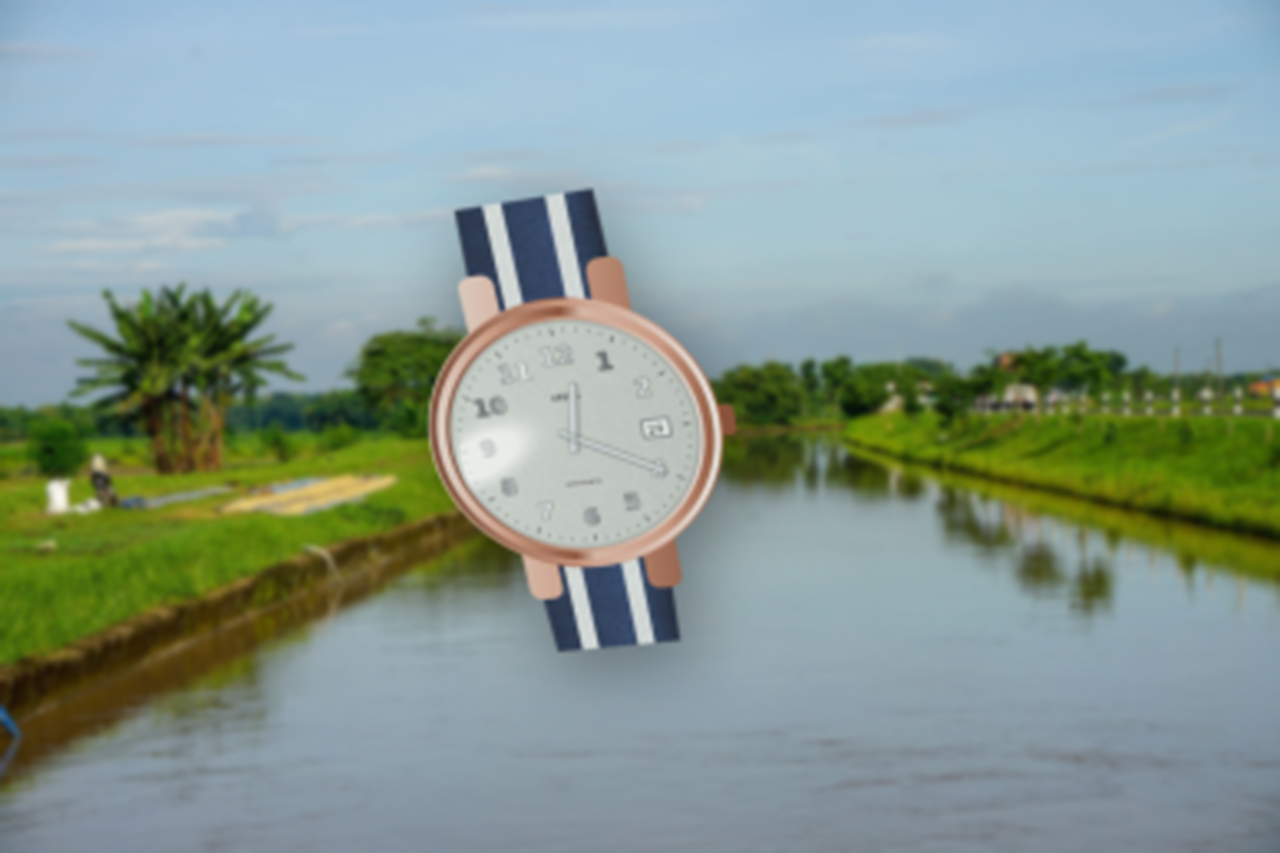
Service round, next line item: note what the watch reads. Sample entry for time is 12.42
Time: 12.20
